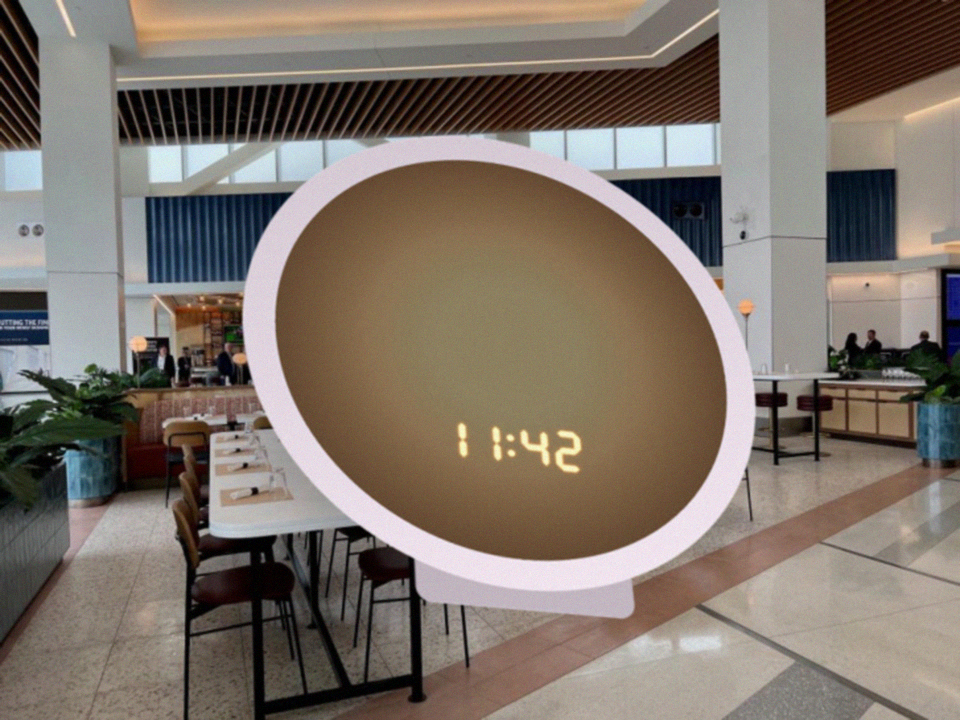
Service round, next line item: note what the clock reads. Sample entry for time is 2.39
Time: 11.42
